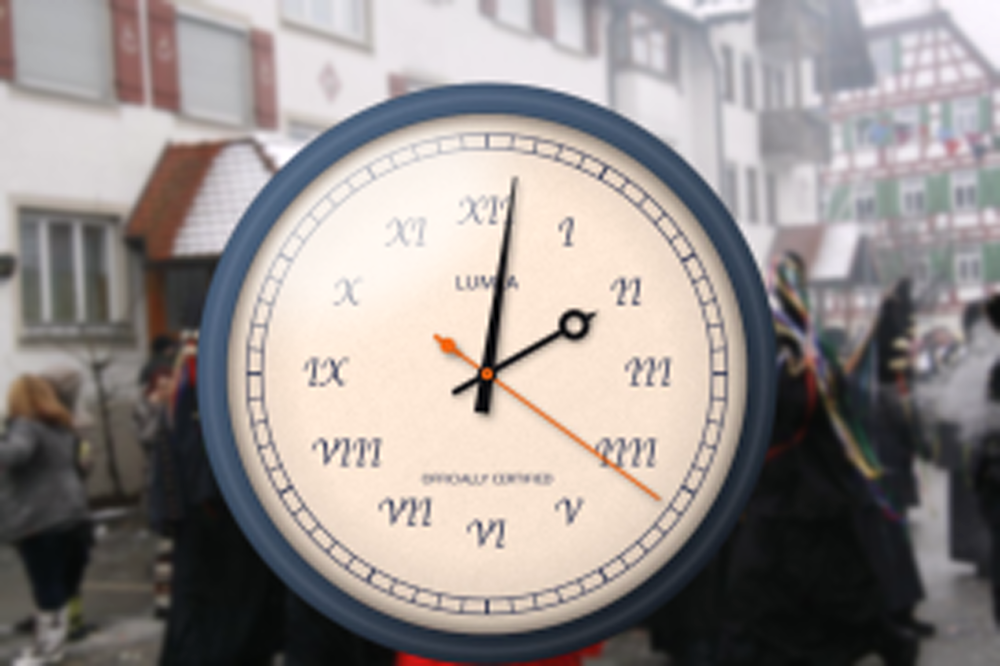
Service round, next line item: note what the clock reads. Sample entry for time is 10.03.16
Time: 2.01.21
